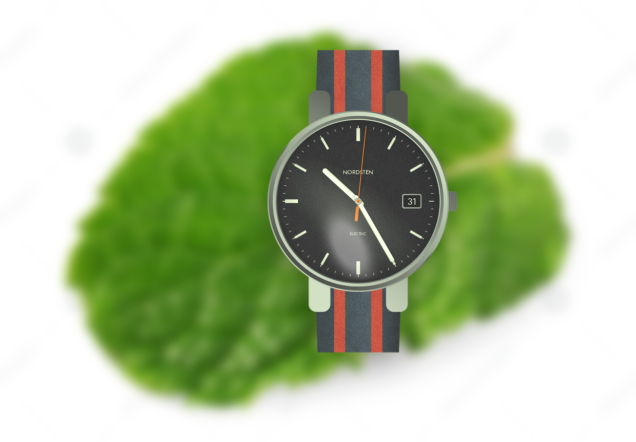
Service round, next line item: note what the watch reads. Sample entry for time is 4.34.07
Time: 10.25.01
